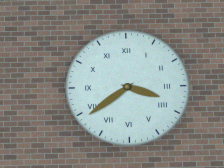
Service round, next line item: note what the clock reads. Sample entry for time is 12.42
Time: 3.39
